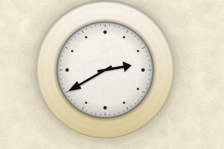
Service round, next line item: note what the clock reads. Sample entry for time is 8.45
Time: 2.40
